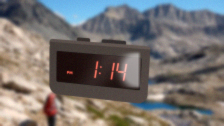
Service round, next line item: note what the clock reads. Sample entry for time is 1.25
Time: 1.14
